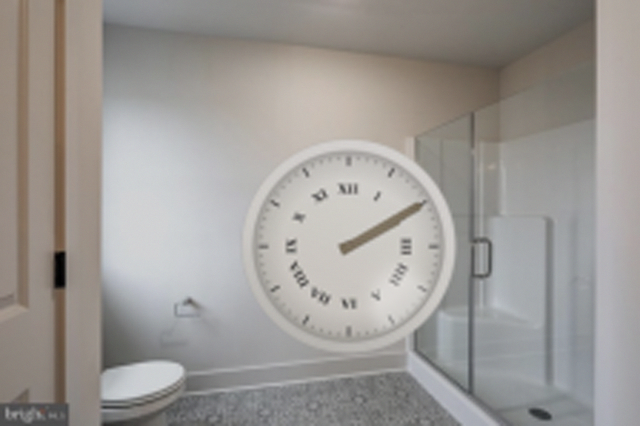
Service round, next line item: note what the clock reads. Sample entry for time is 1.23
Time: 2.10
